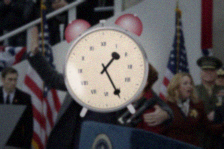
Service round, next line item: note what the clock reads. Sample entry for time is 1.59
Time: 1.26
